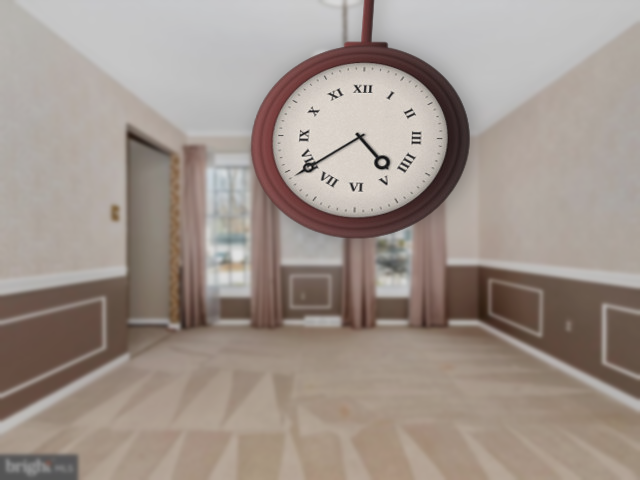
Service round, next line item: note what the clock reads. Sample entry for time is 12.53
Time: 4.39
